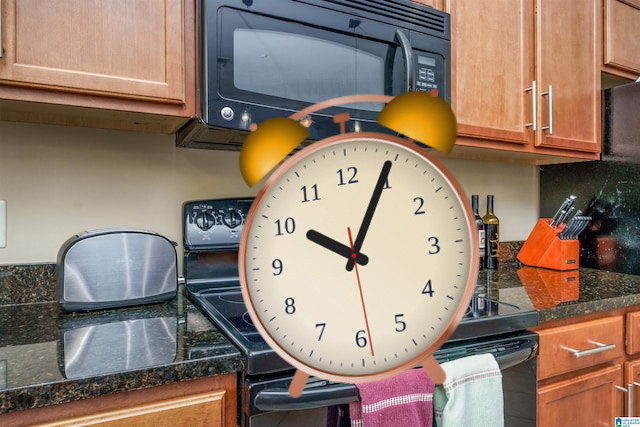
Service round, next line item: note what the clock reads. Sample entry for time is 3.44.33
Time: 10.04.29
